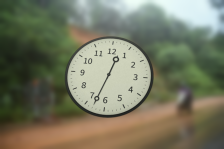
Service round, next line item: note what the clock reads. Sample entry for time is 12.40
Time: 12.33
